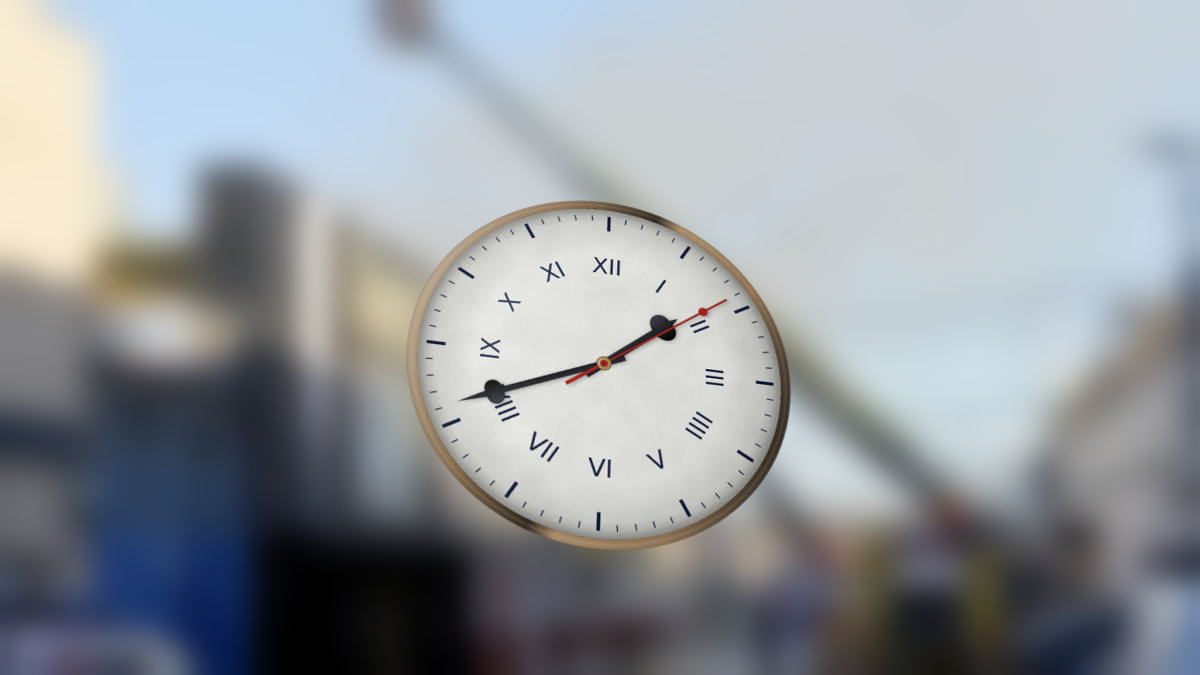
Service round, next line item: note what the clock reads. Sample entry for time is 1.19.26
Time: 1.41.09
